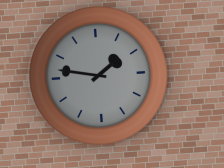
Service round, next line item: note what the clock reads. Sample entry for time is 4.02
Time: 1.47
